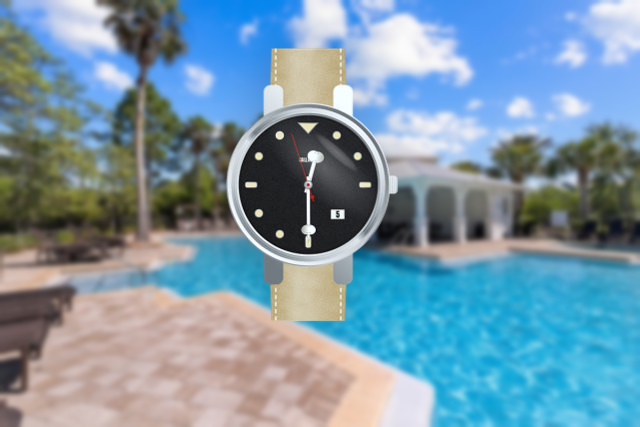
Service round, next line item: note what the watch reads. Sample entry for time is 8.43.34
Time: 12.29.57
